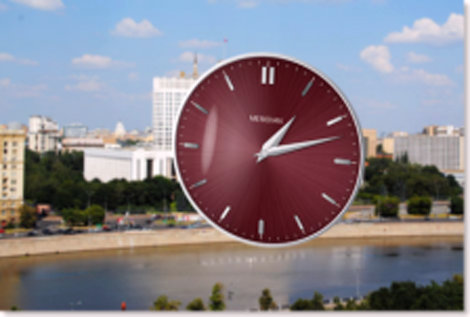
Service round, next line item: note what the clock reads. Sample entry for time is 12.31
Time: 1.12
